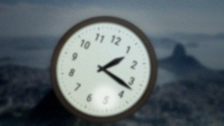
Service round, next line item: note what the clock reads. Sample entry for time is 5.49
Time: 1.17
